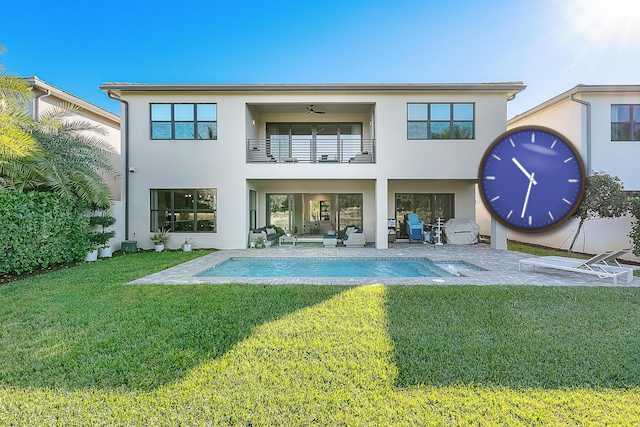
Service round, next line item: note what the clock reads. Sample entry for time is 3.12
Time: 10.32
